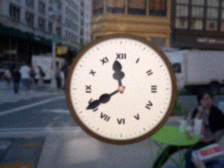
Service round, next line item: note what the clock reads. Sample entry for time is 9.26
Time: 11.40
